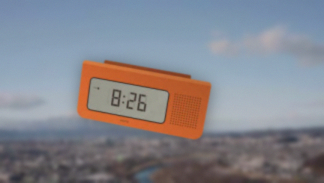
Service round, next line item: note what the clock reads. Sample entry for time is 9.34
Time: 8.26
